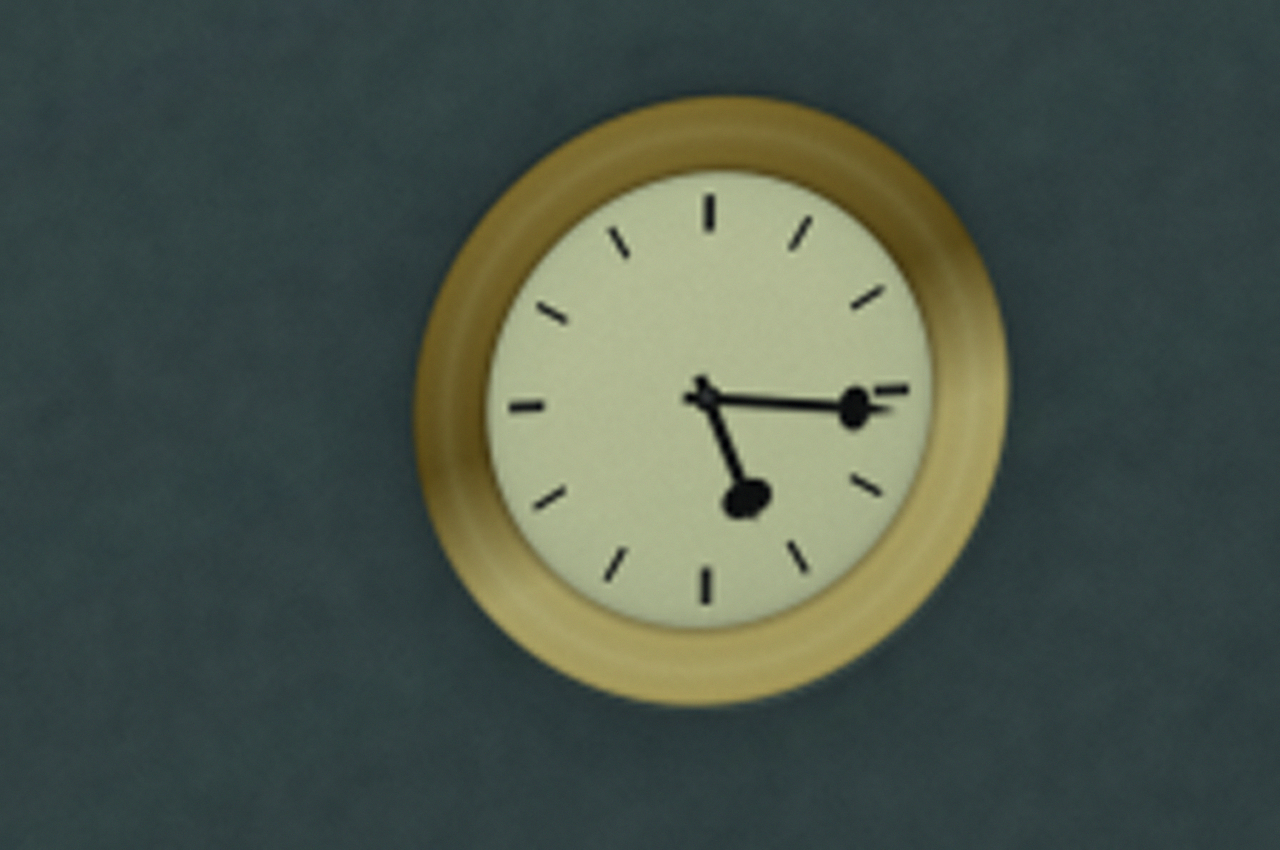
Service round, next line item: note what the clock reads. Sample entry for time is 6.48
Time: 5.16
